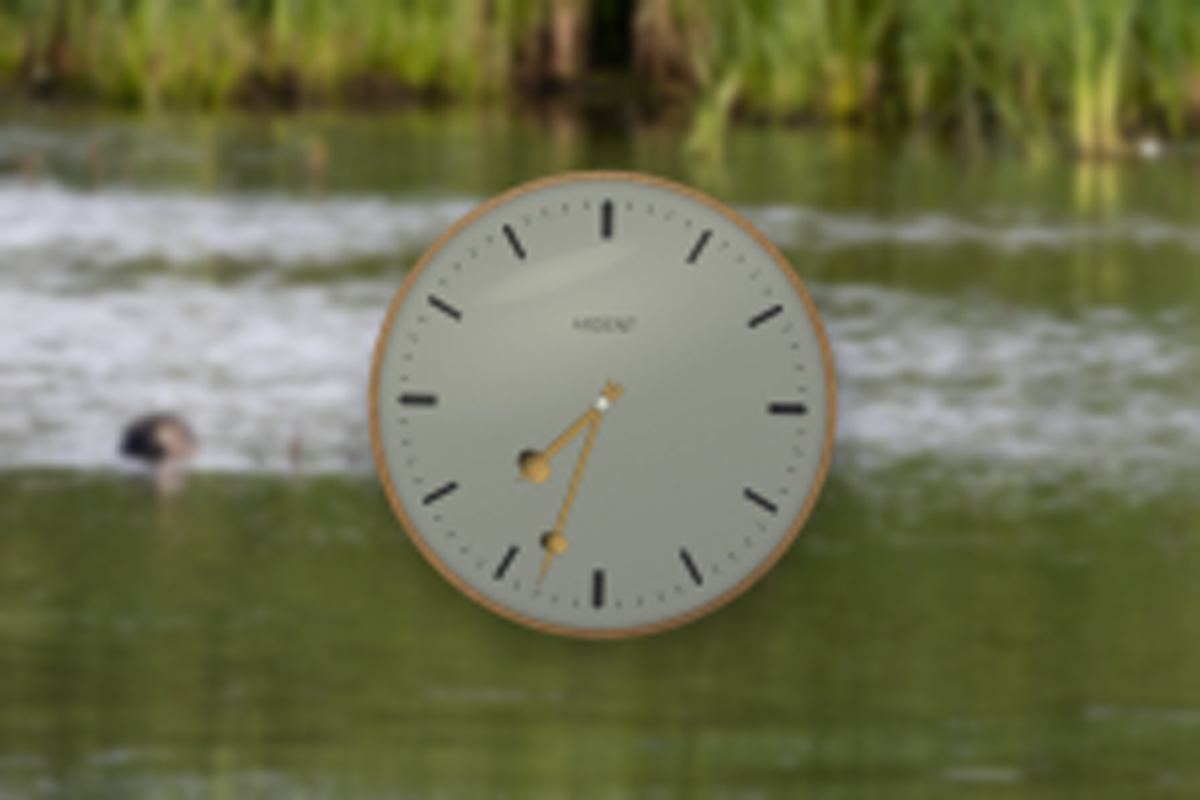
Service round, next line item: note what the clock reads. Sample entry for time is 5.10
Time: 7.33
